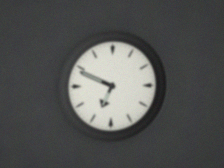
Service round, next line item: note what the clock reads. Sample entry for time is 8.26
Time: 6.49
